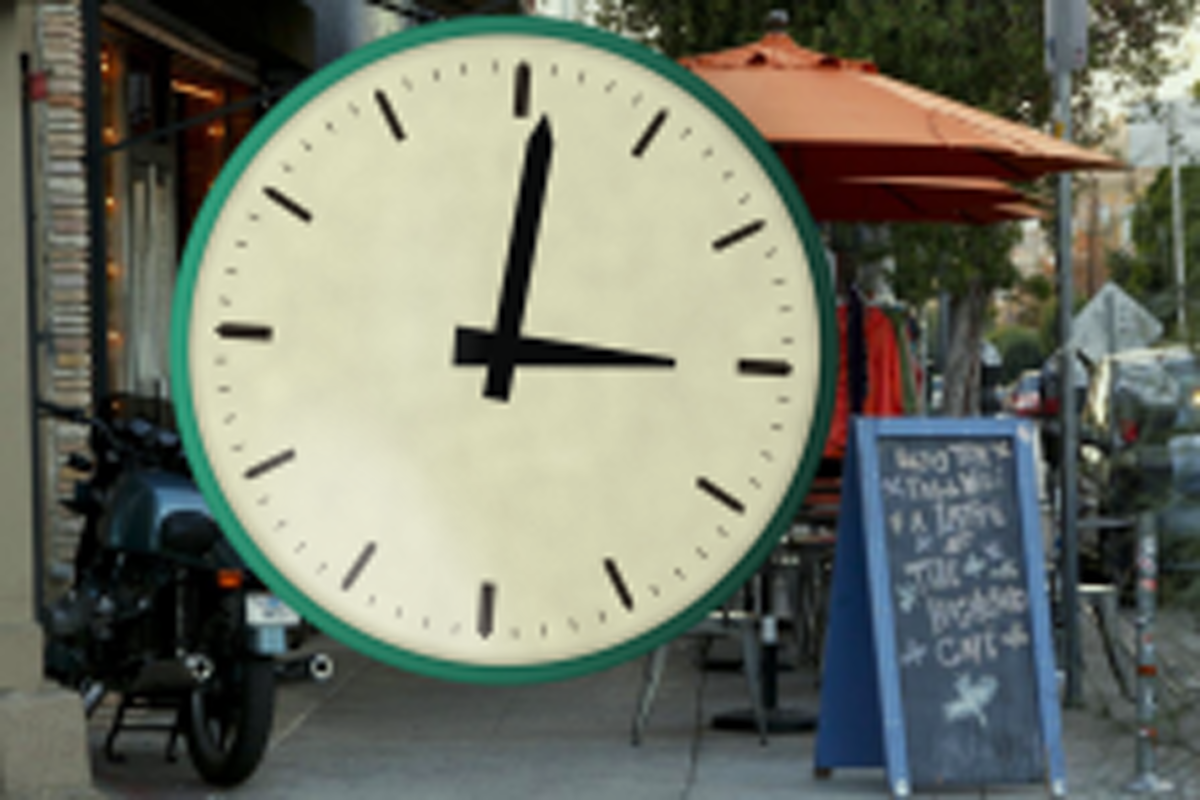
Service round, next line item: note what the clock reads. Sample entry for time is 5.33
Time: 3.01
